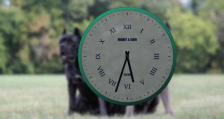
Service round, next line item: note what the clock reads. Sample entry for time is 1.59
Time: 5.33
